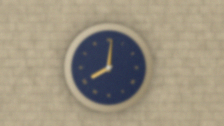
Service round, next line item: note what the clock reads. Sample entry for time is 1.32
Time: 8.01
